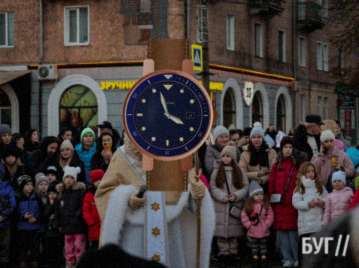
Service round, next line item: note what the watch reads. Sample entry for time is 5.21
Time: 3.57
